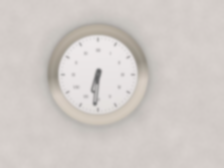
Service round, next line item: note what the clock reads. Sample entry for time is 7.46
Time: 6.31
